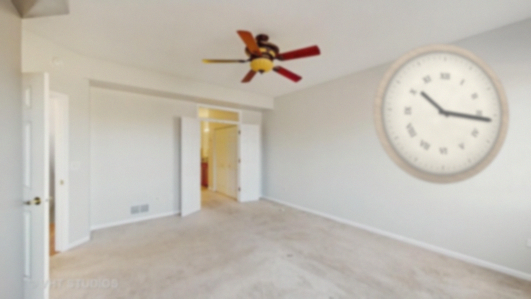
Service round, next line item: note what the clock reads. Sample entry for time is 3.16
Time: 10.16
